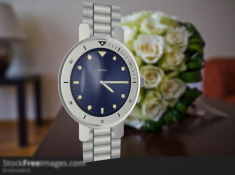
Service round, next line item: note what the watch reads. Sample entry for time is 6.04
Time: 4.15
